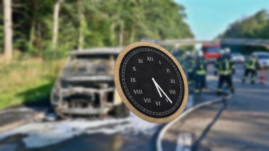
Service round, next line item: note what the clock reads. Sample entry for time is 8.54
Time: 5.24
